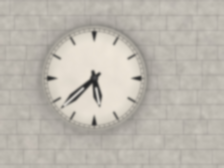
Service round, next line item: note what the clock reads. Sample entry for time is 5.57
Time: 5.38
